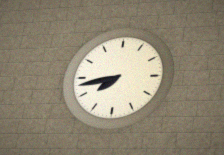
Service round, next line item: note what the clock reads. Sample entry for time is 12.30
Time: 7.43
